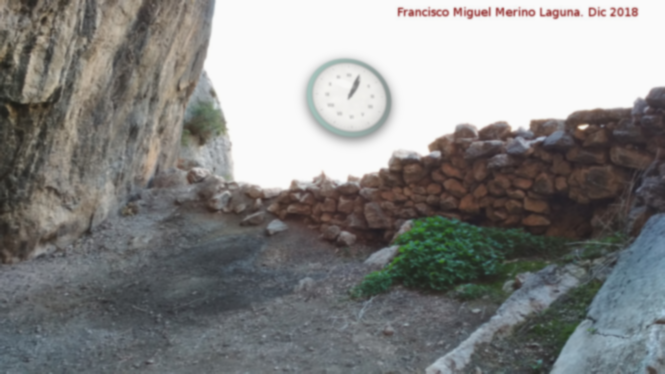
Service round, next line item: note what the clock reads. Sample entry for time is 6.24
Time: 1.04
